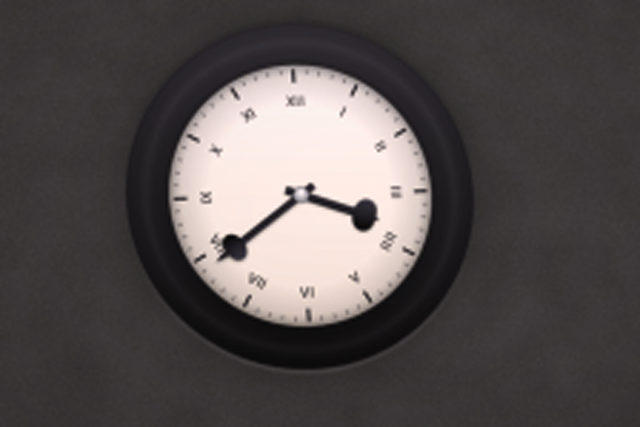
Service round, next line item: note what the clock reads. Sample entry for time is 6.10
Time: 3.39
